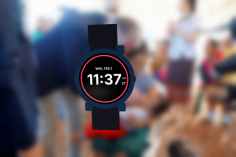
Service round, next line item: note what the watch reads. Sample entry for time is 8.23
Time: 11.37
